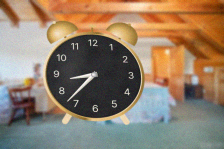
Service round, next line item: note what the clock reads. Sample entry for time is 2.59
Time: 8.37
